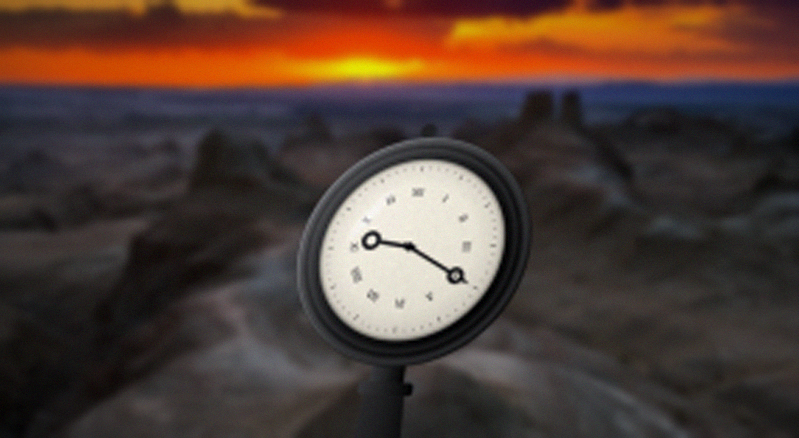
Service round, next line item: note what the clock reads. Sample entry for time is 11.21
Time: 9.20
